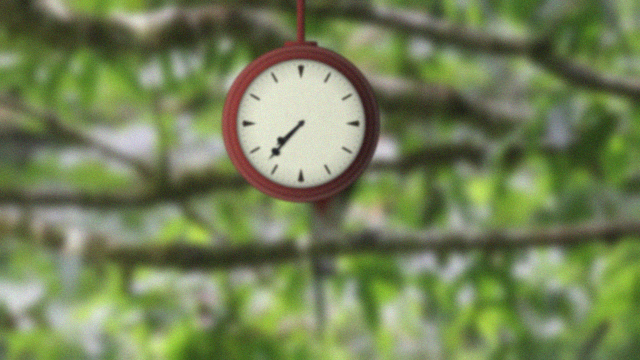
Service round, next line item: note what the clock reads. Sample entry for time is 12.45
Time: 7.37
